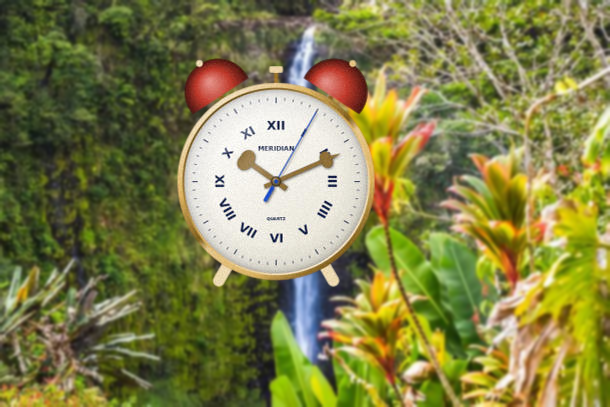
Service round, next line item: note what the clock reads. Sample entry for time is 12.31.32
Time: 10.11.05
